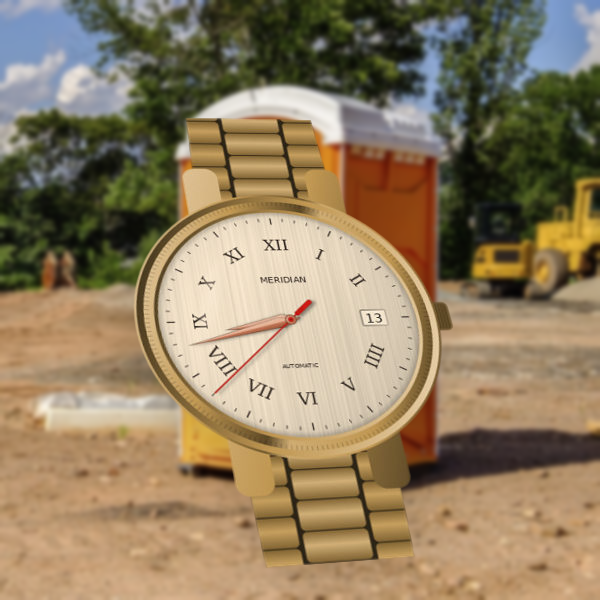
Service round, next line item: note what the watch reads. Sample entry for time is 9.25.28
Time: 8.42.38
